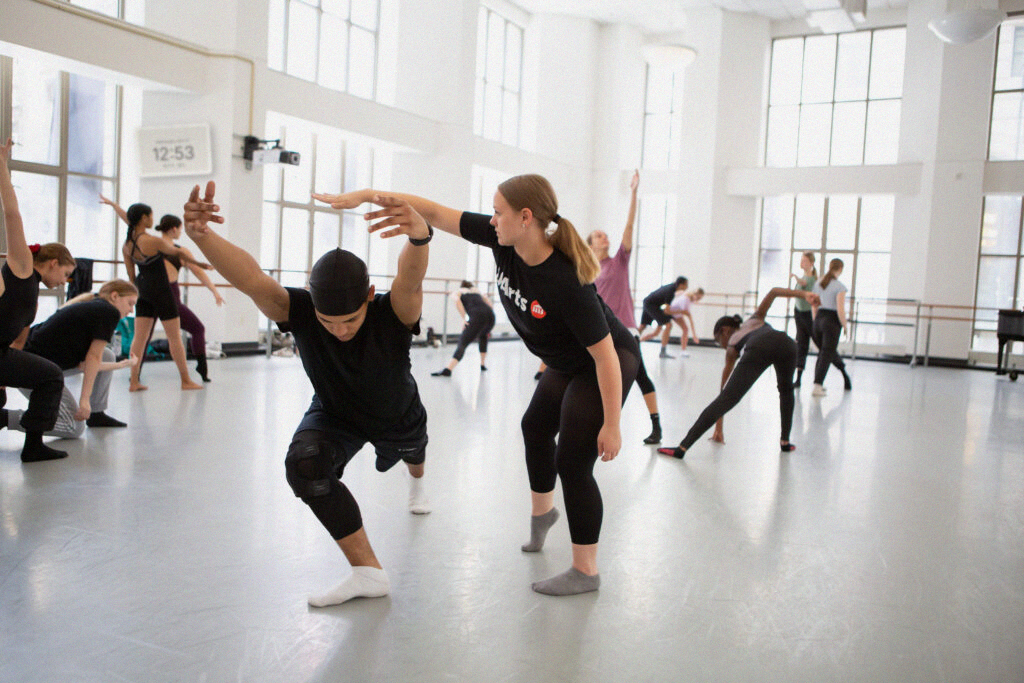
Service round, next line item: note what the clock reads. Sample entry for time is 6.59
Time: 12.53
